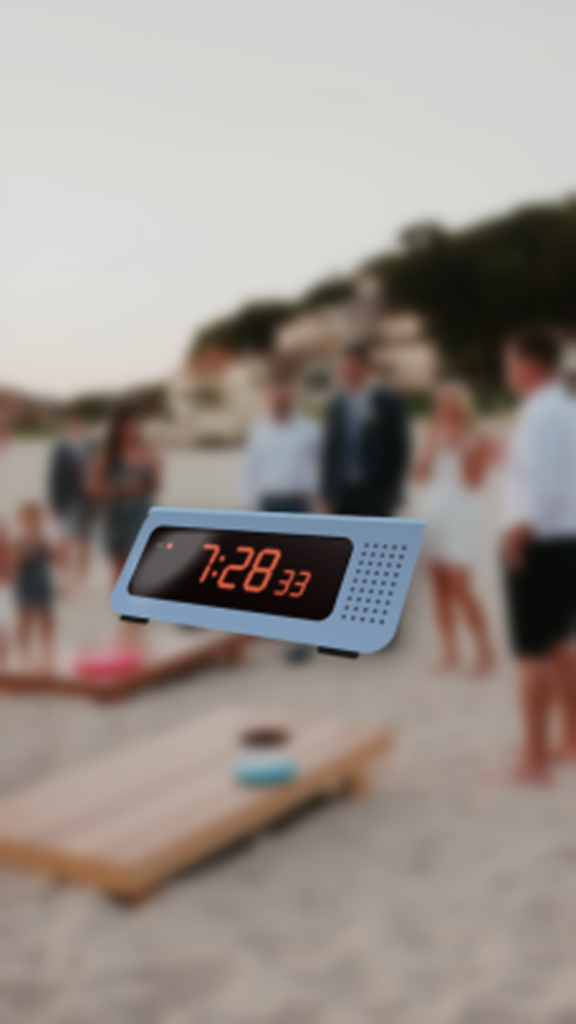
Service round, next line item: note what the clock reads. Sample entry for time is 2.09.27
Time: 7.28.33
